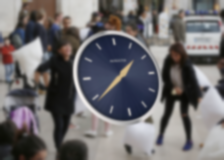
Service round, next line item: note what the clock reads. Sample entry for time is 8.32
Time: 1.39
